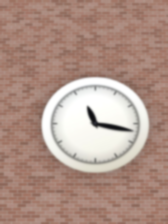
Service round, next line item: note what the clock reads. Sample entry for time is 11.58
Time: 11.17
